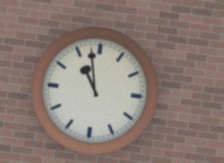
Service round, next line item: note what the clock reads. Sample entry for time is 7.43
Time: 10.58
